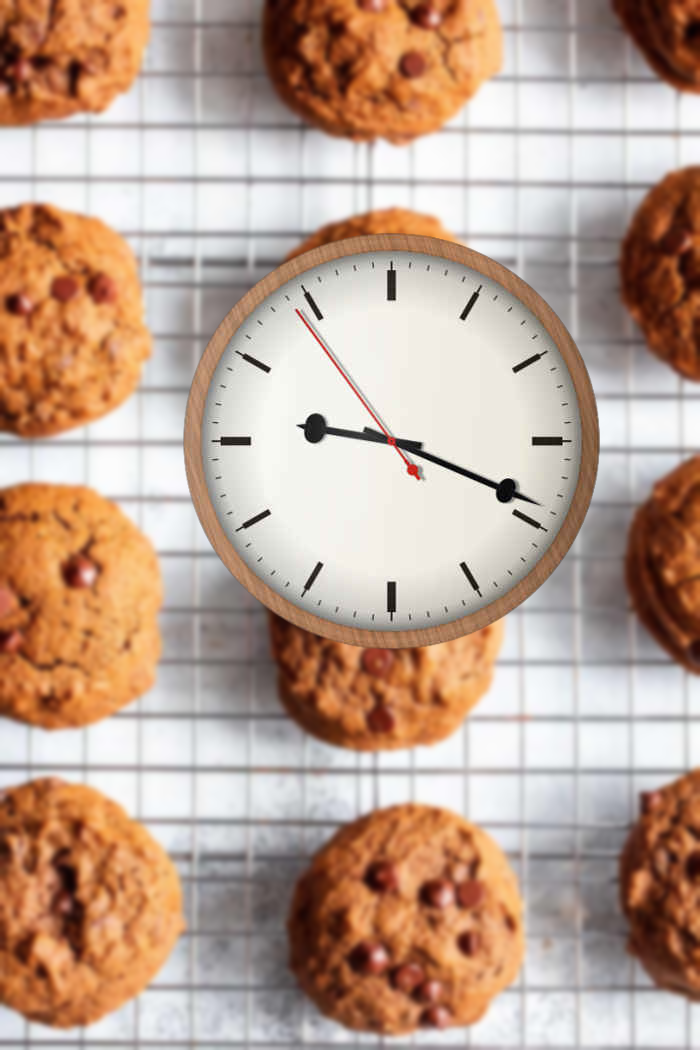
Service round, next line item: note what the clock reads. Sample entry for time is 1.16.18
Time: 9.18.54
